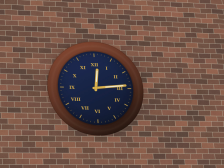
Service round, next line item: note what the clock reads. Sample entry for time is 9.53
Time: 12.14
